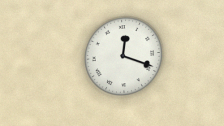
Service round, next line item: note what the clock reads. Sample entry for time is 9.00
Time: 12.19
